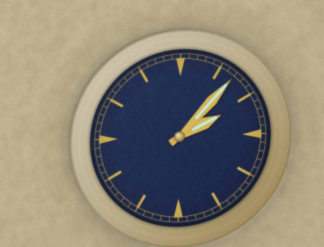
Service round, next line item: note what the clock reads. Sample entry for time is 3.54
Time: 2.07
